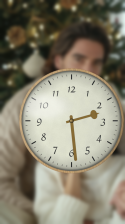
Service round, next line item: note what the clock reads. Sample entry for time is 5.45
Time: 2.29
